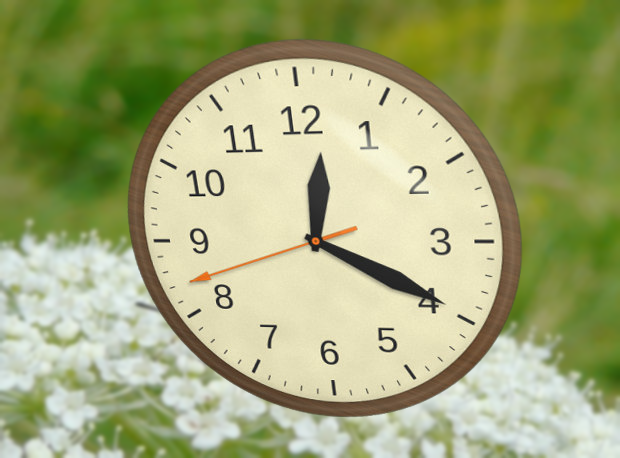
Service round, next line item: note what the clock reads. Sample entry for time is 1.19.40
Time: 12.19.42
